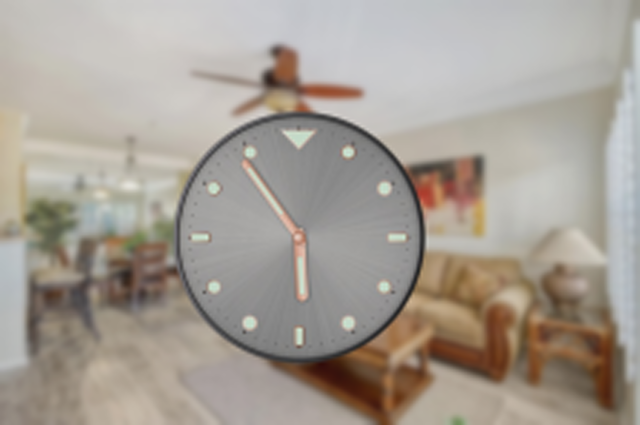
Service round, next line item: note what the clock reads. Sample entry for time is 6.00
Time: 5.54
